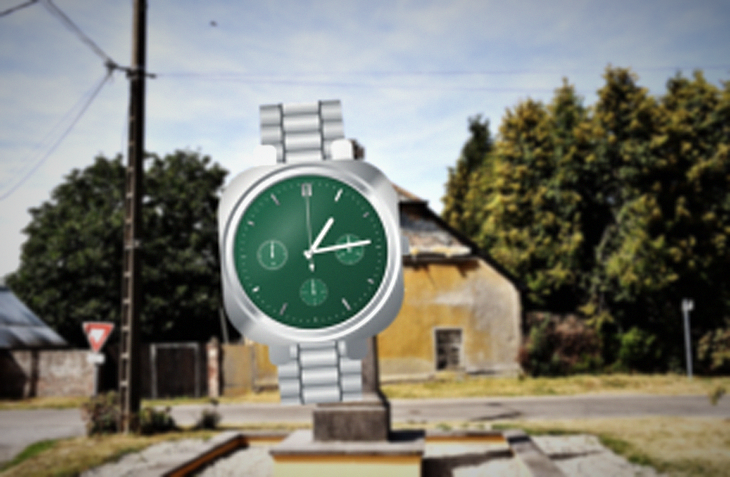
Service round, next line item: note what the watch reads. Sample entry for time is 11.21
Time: 1.14
